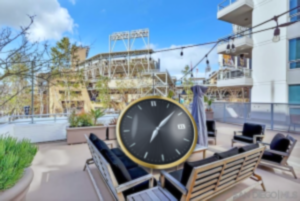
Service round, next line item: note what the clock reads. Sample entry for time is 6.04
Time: 7.08
